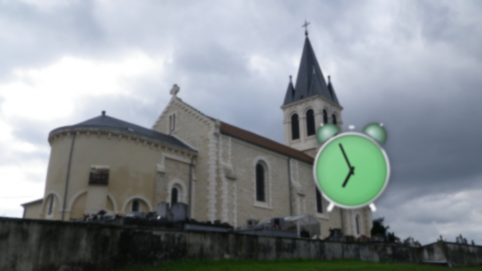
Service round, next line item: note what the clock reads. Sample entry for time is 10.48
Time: 6.56
